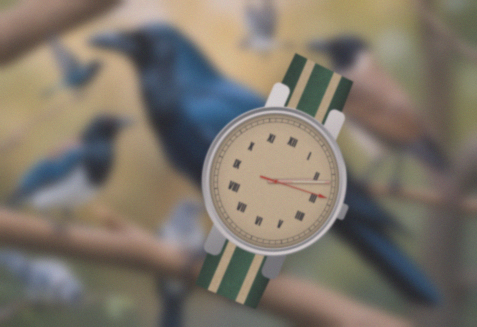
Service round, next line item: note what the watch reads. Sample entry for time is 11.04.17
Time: 2.11.14
